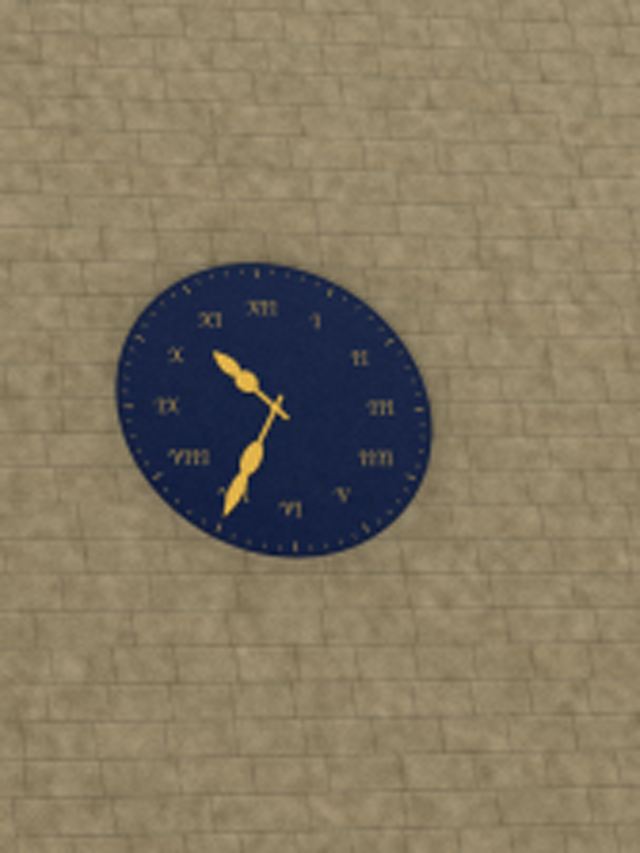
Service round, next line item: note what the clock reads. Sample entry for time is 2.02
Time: 10.35
